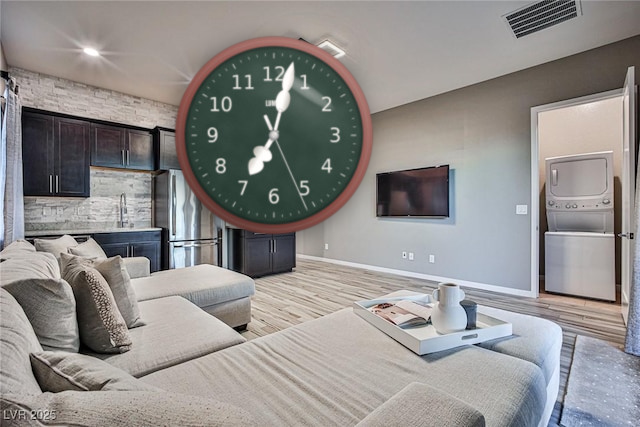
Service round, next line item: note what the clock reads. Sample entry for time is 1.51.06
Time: 7.02.26
